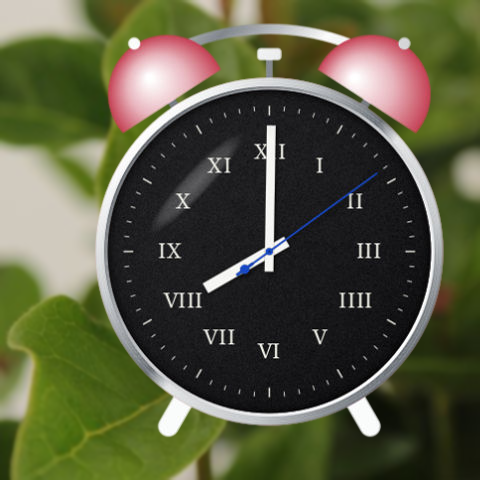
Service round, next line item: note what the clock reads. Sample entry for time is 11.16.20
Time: 8.00.09
